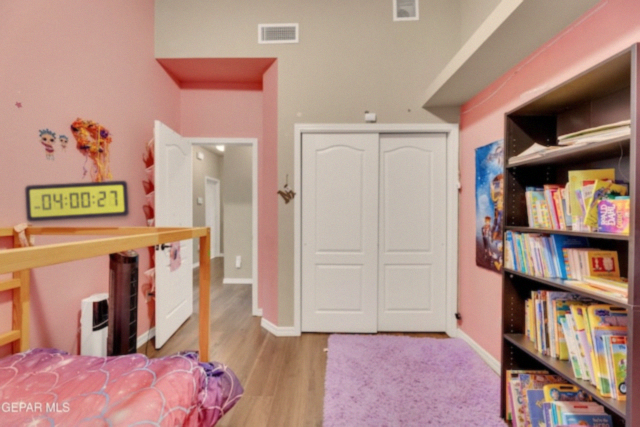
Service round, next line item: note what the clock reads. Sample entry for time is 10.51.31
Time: 4.00.27
